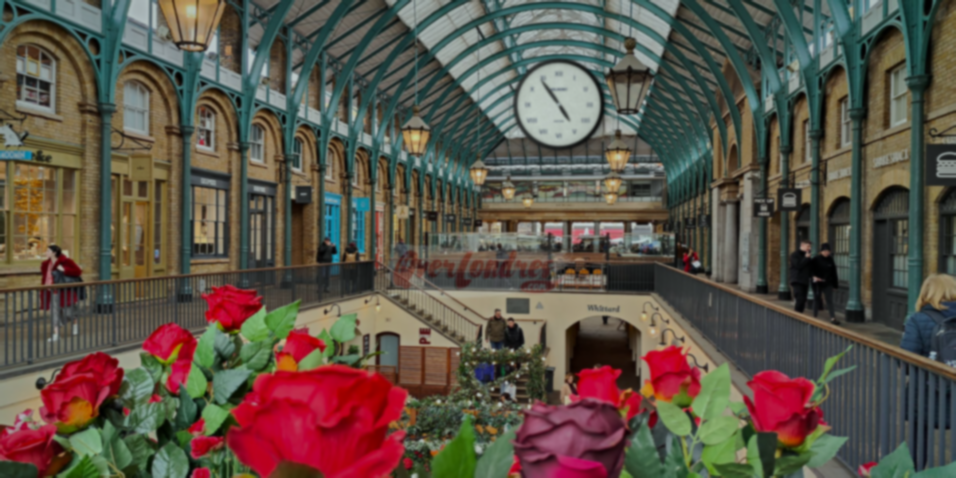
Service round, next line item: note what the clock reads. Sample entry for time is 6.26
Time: 4.54
